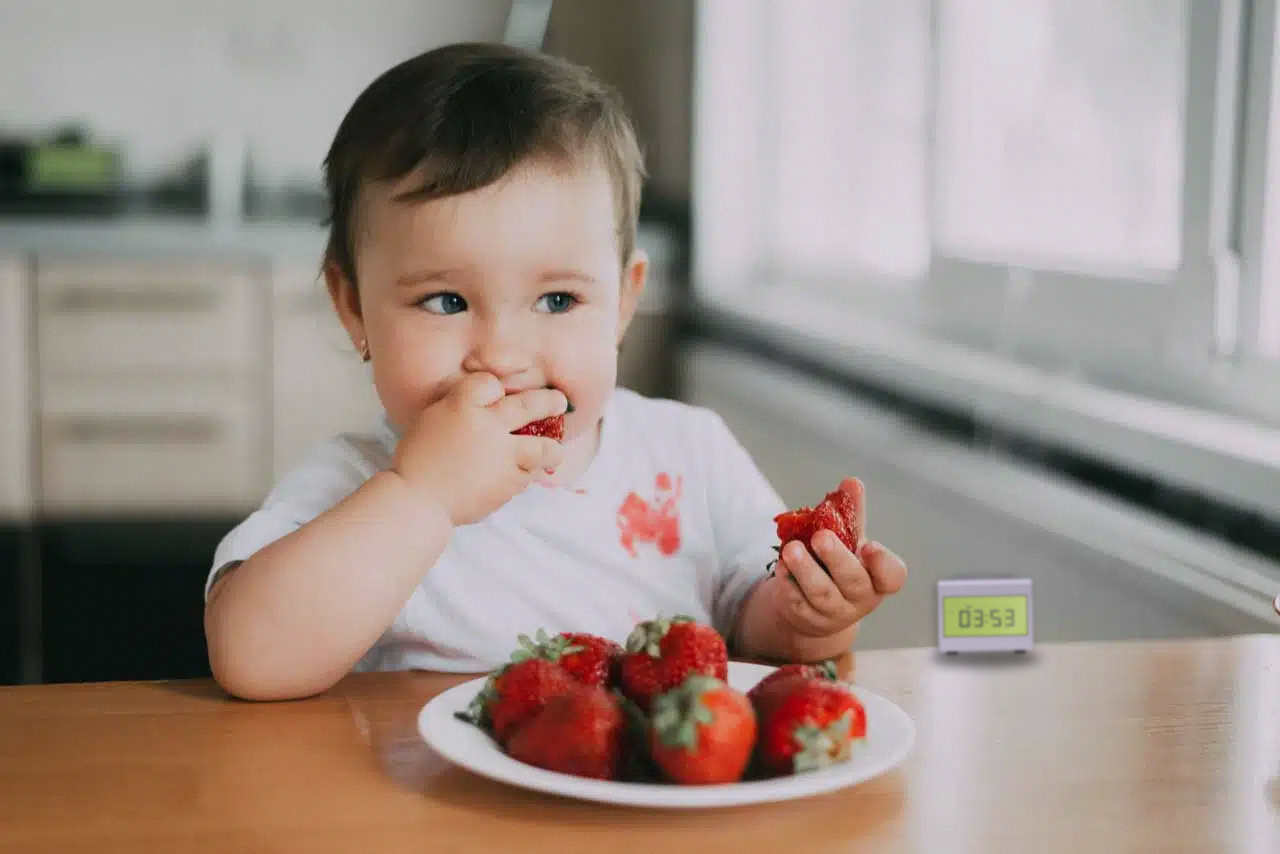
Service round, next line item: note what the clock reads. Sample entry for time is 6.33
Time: 3.53
